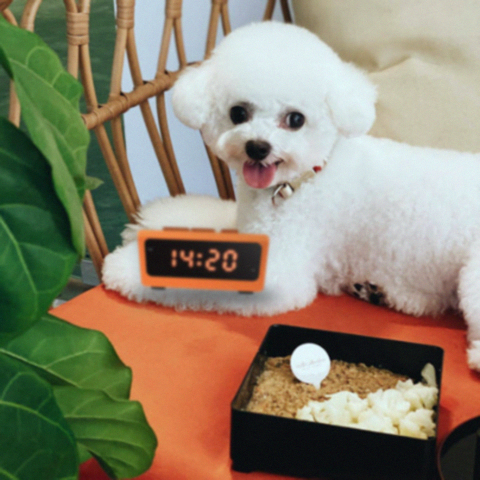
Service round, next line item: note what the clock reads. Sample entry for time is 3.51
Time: 14.20
